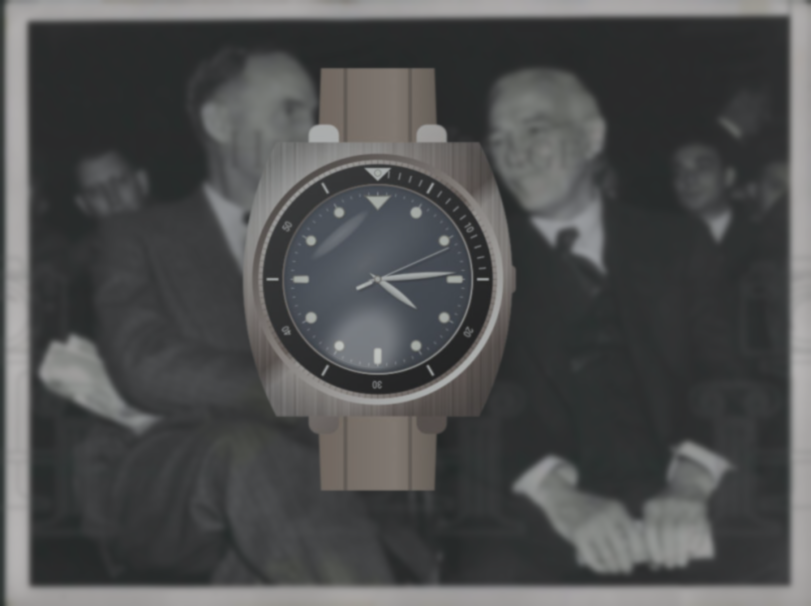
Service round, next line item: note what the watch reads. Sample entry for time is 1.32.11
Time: 4.14.11
